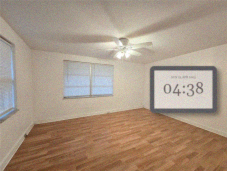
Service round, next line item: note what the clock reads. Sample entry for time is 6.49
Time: 4.38
